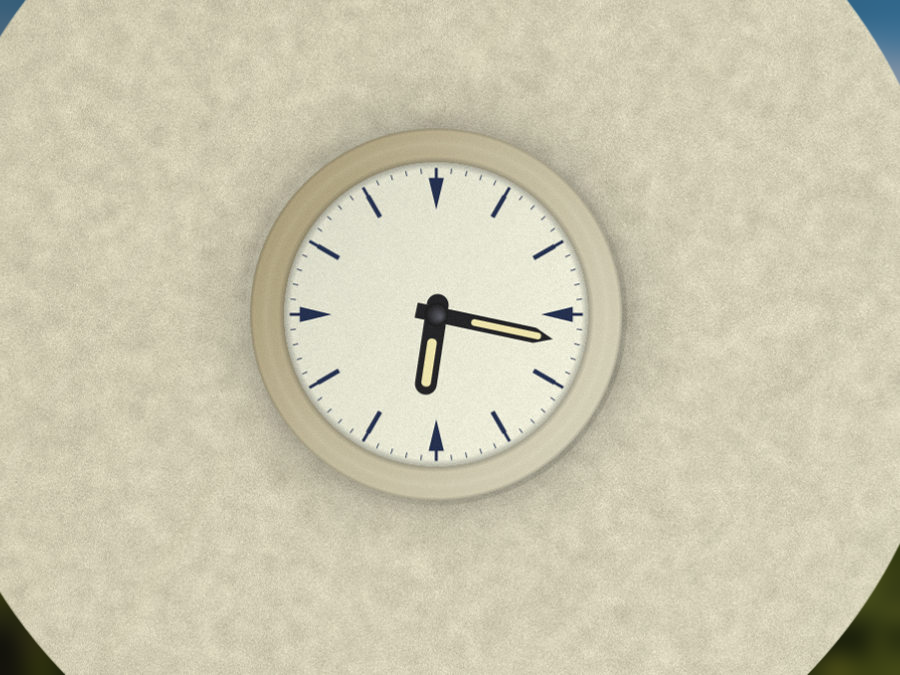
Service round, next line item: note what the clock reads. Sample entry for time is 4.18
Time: 6.17
